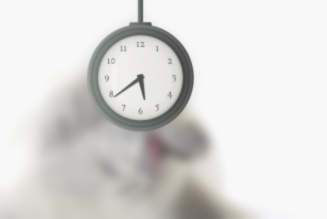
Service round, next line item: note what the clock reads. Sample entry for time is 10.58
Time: 5.39
